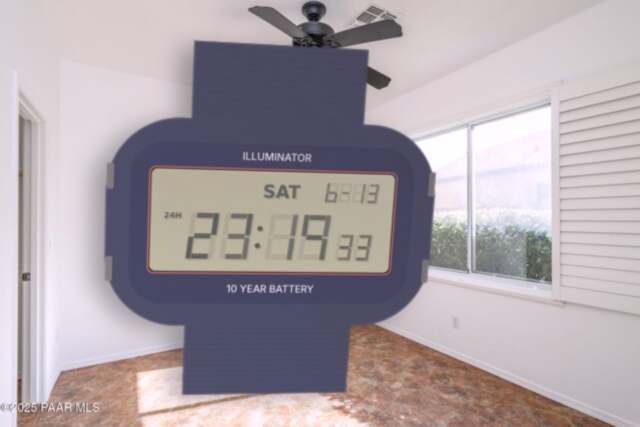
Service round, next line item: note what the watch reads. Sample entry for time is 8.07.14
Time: 23.19.33
